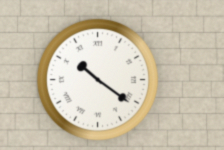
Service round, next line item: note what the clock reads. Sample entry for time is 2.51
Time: 10.21
